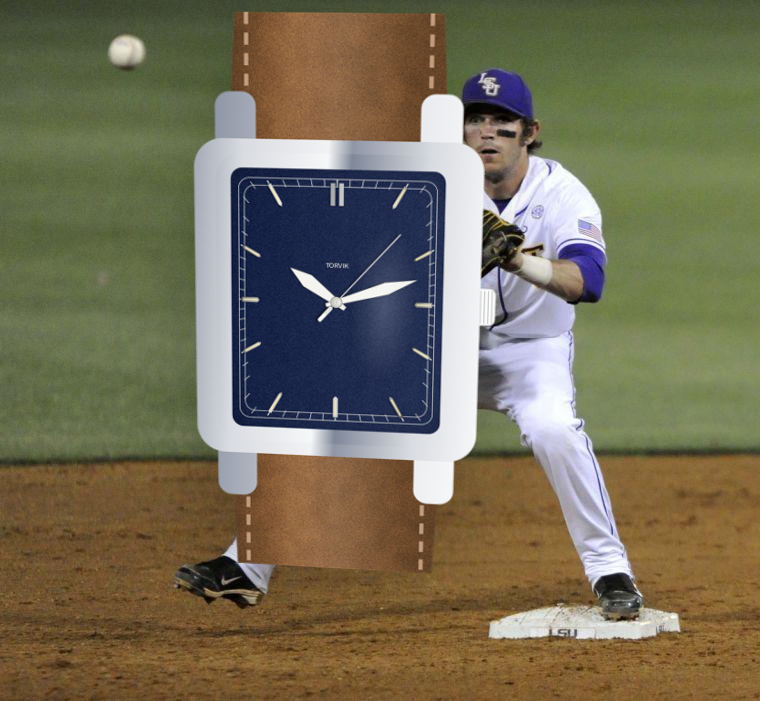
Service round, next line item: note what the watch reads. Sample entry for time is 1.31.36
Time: 10.12.07
